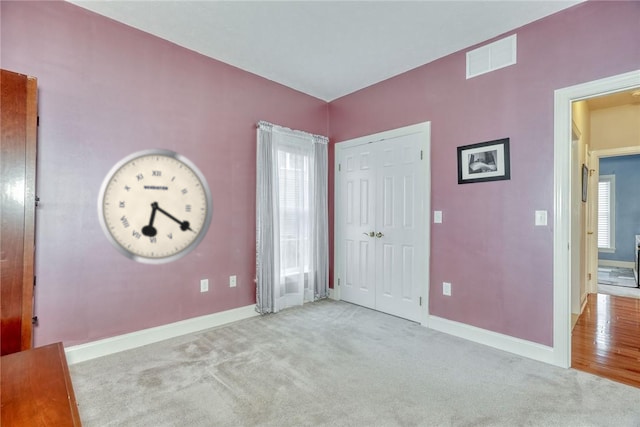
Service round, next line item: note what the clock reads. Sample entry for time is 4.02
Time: 6.20
